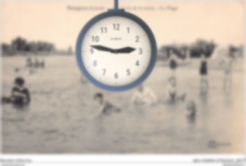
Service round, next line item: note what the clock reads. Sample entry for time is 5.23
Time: 2.47
